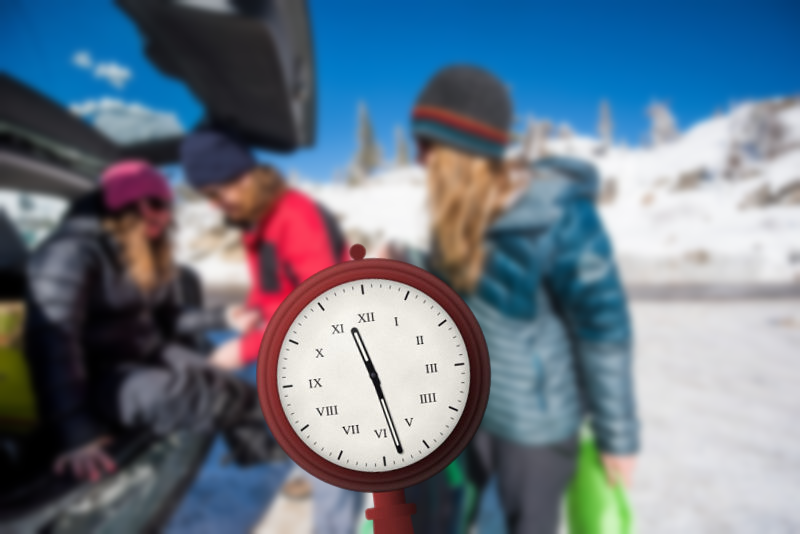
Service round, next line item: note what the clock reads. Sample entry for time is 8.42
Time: 11.28
